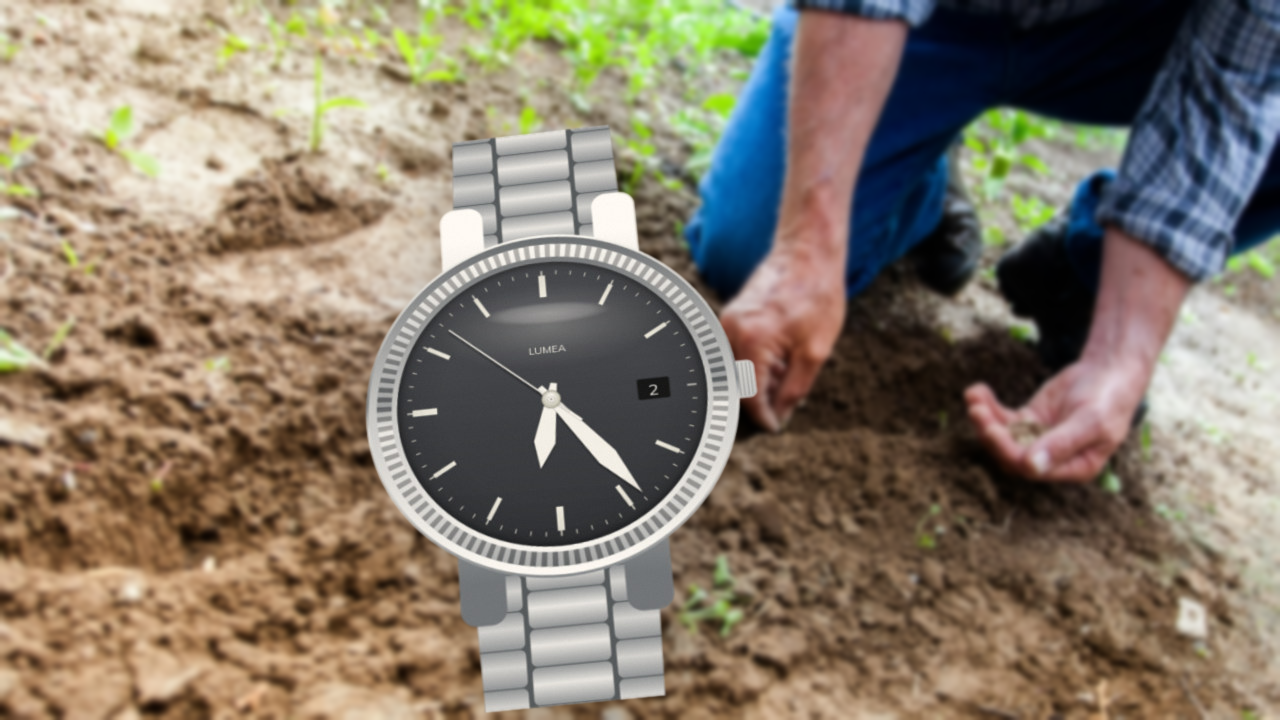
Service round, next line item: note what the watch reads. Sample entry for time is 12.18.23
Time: 6.23.52
